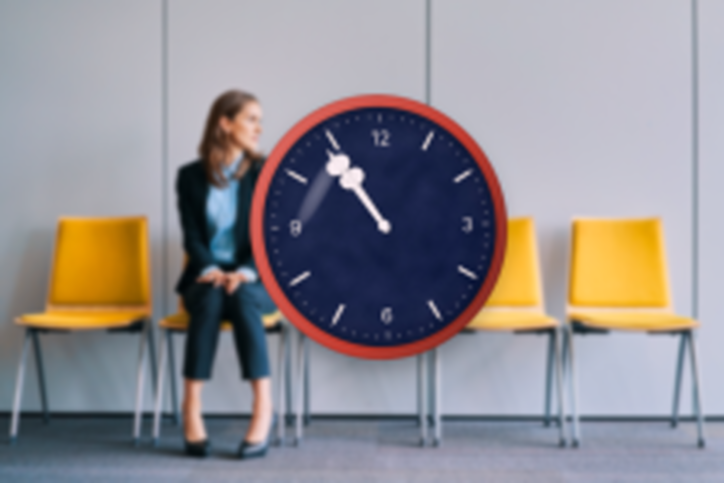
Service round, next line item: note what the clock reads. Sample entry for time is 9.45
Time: 10.54
